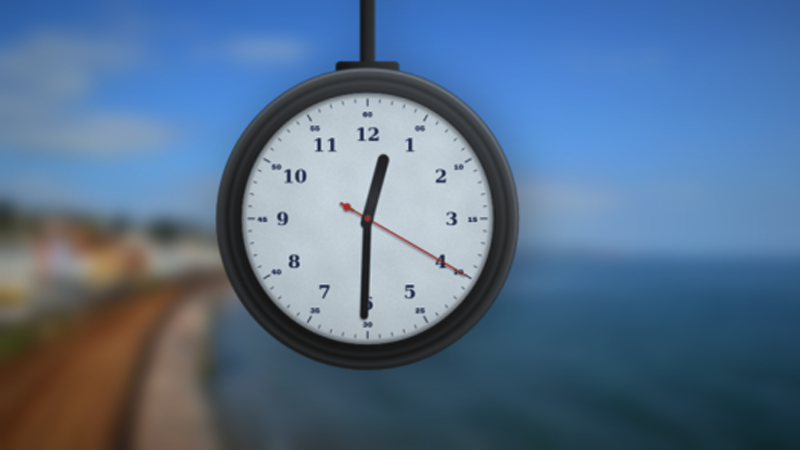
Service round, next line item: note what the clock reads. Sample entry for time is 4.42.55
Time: 12.30.20
